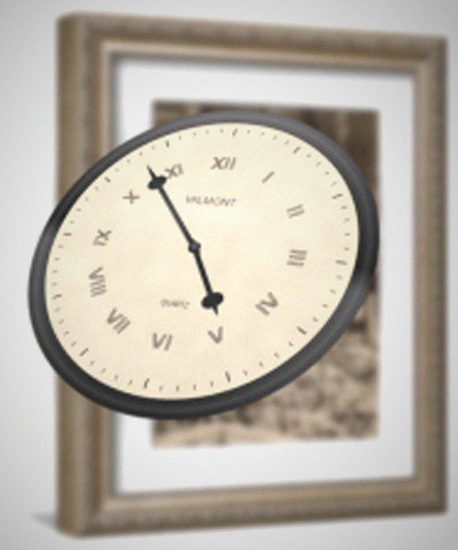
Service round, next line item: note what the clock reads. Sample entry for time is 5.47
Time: 4.53
